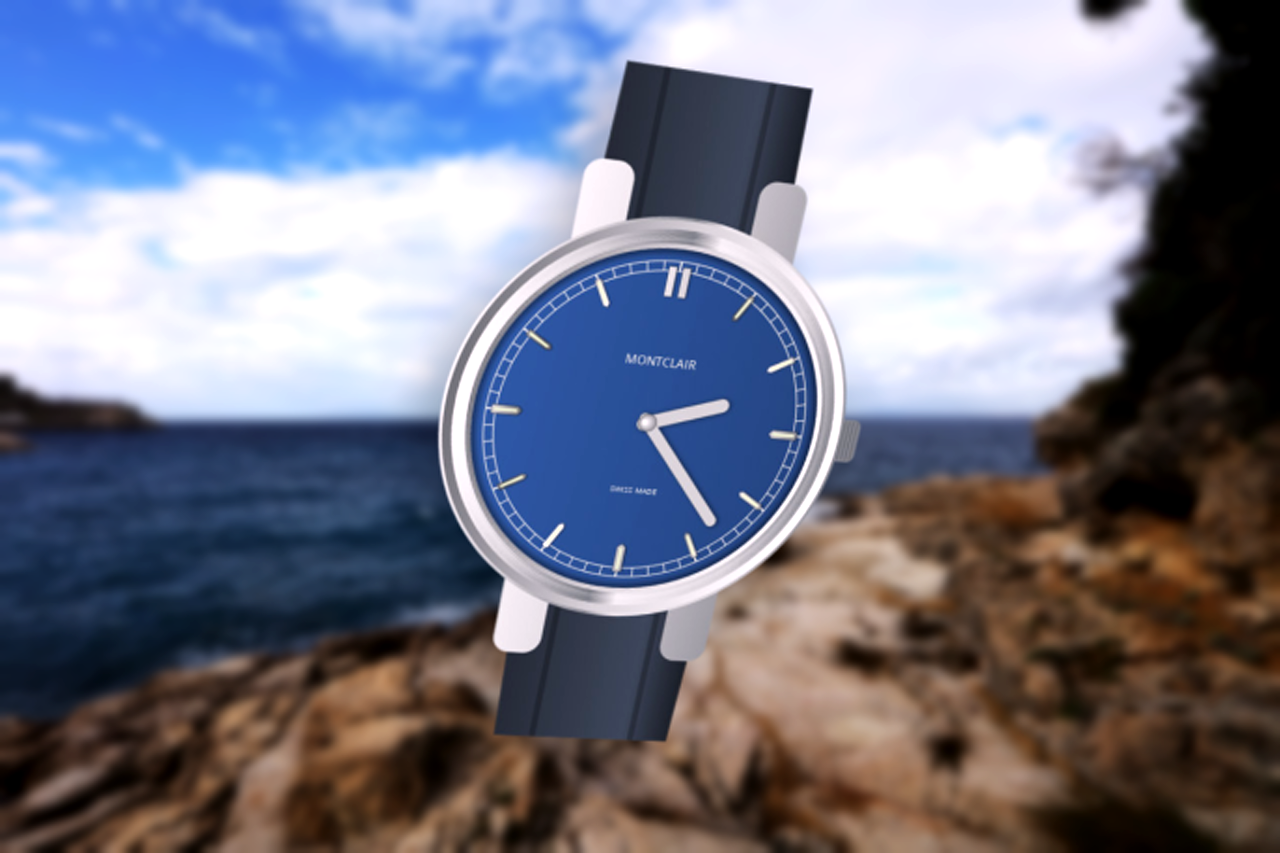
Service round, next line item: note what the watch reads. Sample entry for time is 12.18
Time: 2.23
